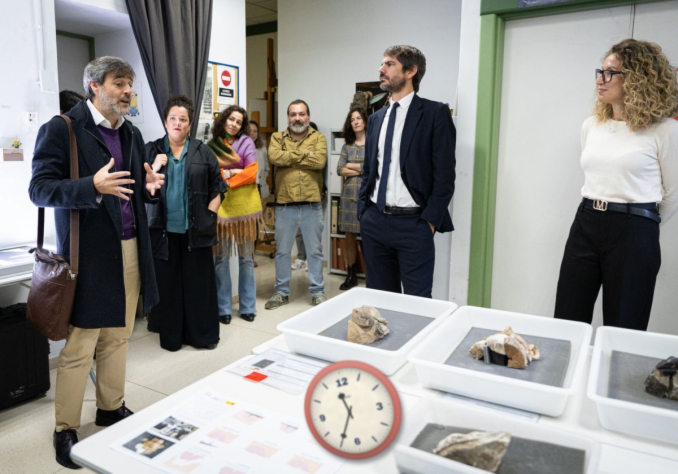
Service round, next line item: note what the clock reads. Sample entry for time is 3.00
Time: 11.35
